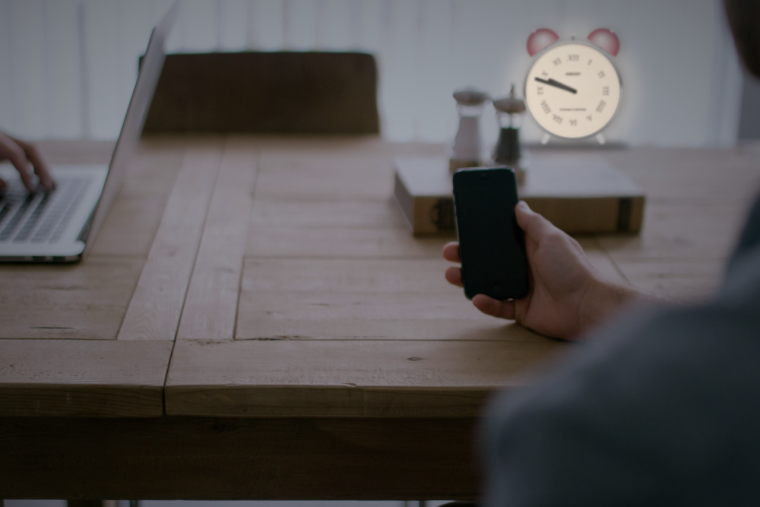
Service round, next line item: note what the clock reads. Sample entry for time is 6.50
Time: 9.48
